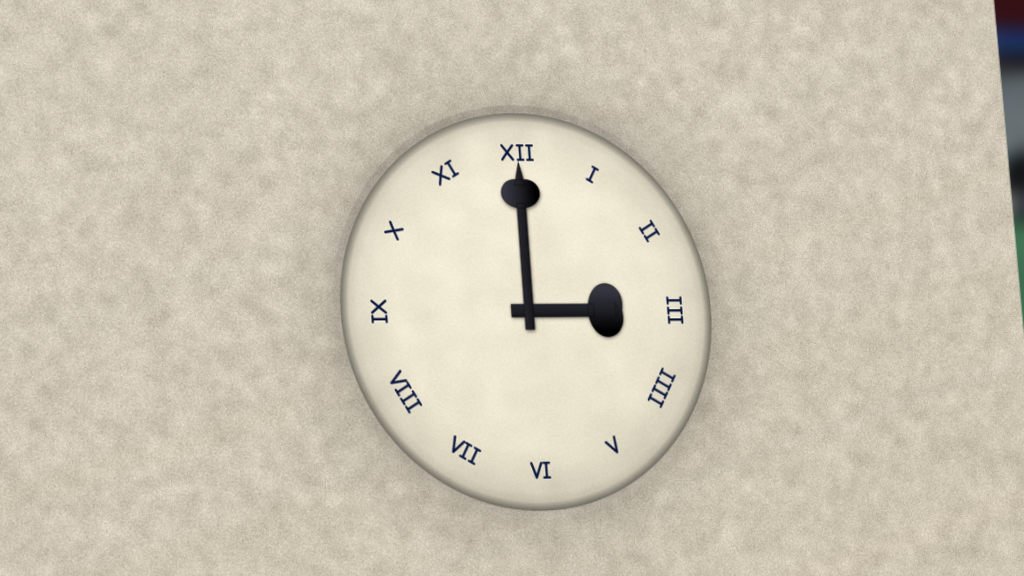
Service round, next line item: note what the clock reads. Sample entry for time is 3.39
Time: 3.00
